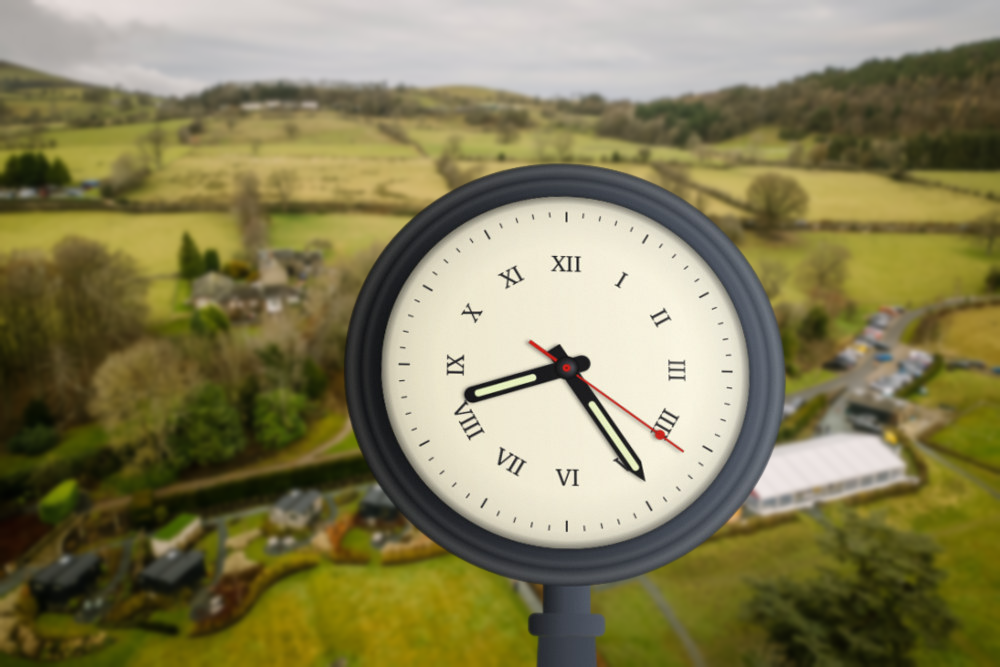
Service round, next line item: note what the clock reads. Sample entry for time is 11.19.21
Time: 8.24.21
